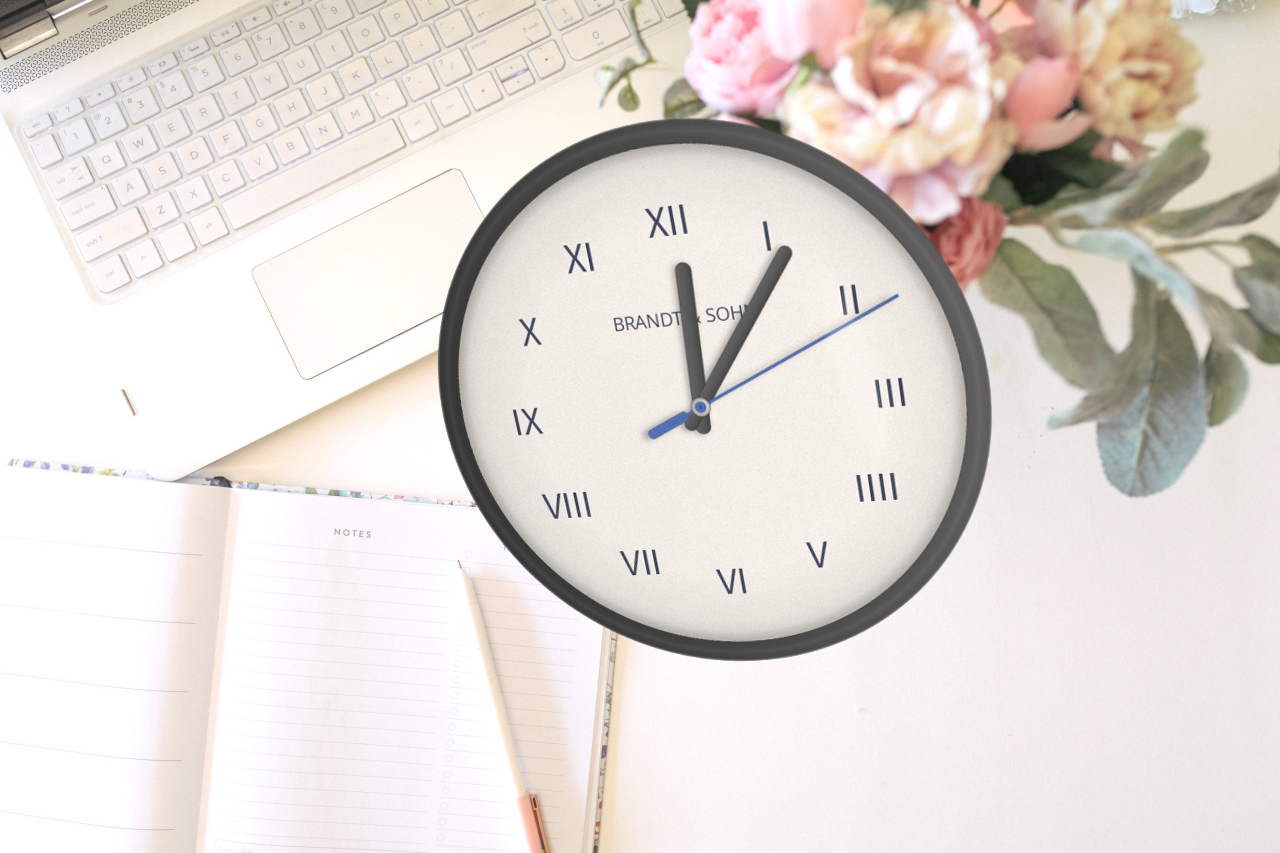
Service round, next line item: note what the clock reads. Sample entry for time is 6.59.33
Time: 12.06.11
